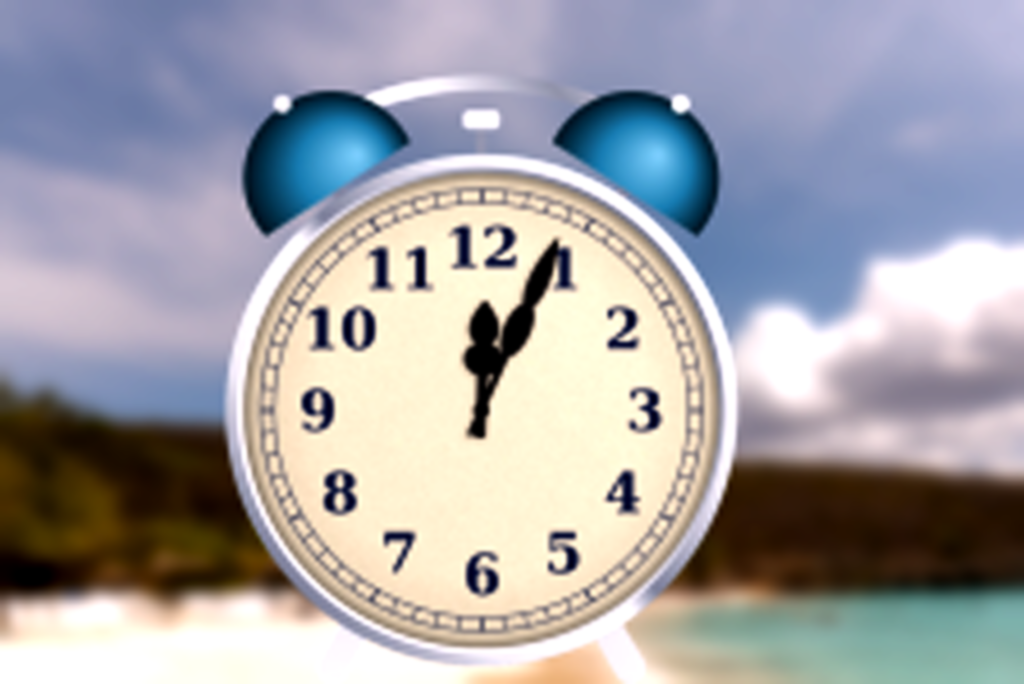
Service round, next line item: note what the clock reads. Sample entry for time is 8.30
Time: 12.04
